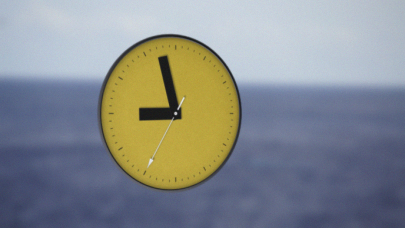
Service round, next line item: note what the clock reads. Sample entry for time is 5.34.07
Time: 8.57.35
